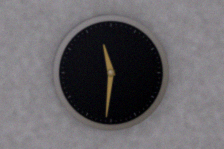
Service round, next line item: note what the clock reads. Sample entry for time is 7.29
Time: 11.31
